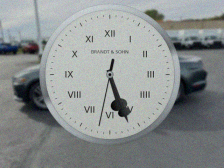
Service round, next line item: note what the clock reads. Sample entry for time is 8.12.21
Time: 5.26.32
